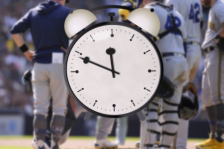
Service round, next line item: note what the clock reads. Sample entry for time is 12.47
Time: 11.49
